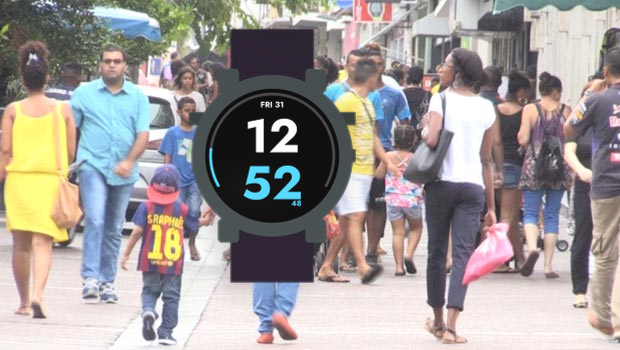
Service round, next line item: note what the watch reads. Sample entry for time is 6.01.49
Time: 12.52.48
